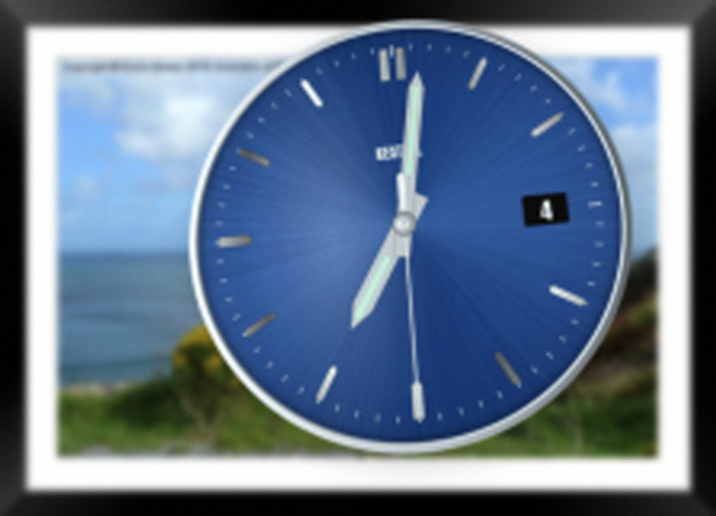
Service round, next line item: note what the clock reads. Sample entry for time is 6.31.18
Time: 7.01.30
